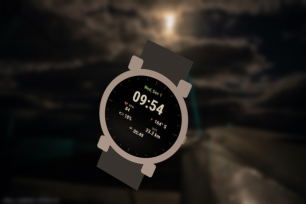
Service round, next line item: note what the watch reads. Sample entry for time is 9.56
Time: 9.54
